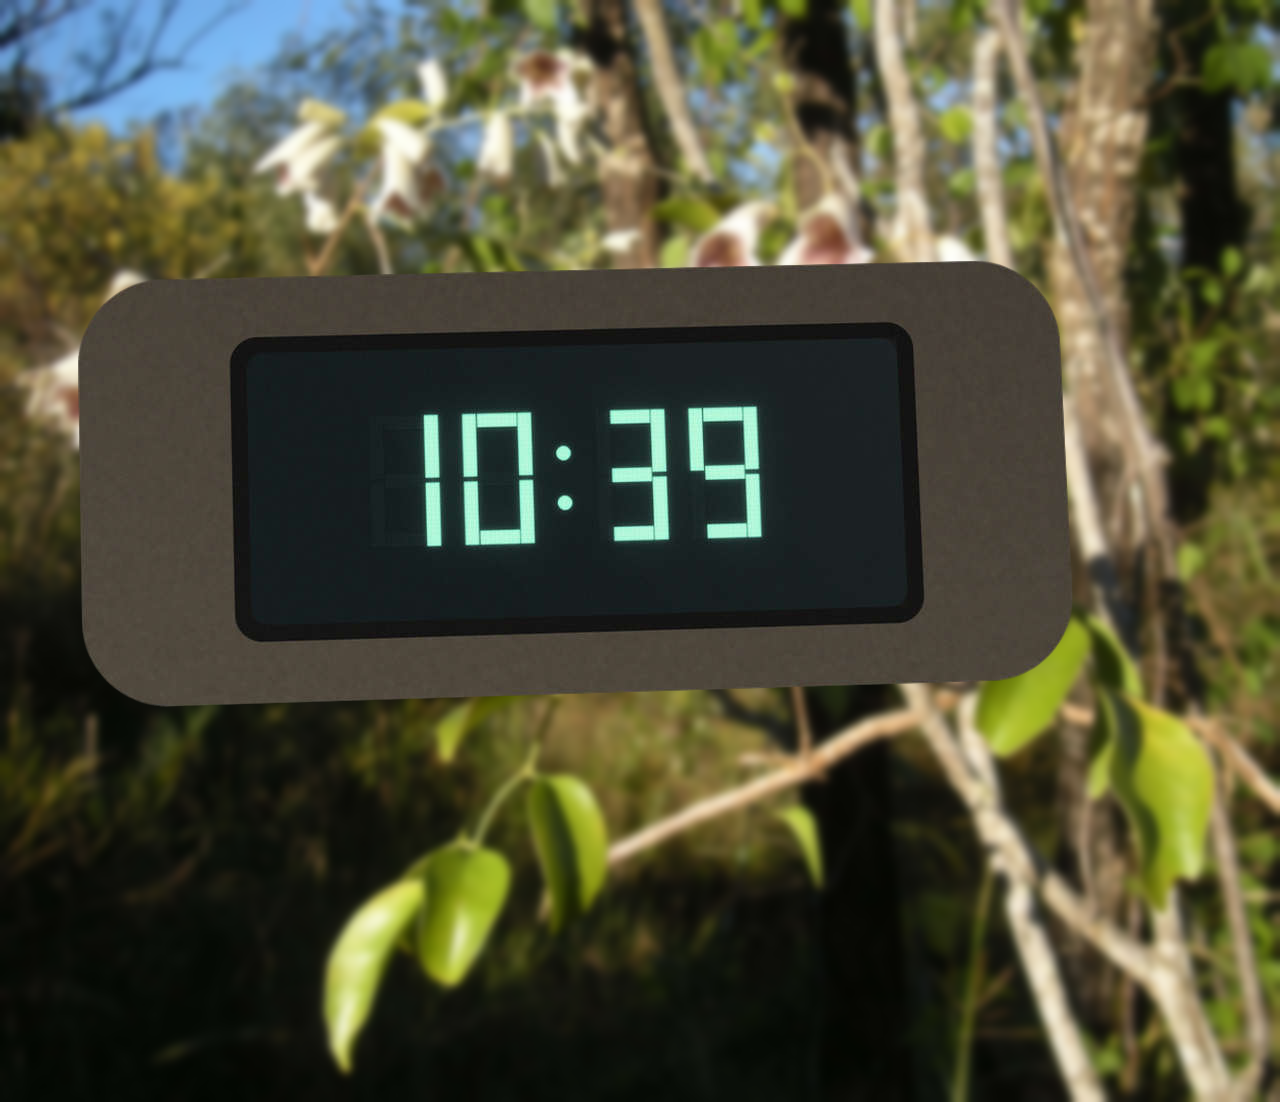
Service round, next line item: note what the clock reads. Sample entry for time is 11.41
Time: 10.39
